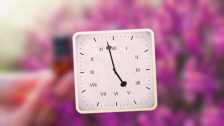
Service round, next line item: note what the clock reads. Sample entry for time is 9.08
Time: 4.58
